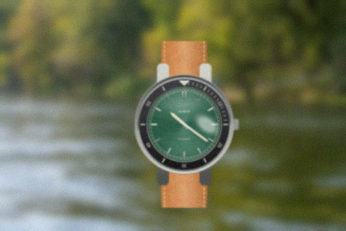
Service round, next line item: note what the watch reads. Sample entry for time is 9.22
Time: 10.21
